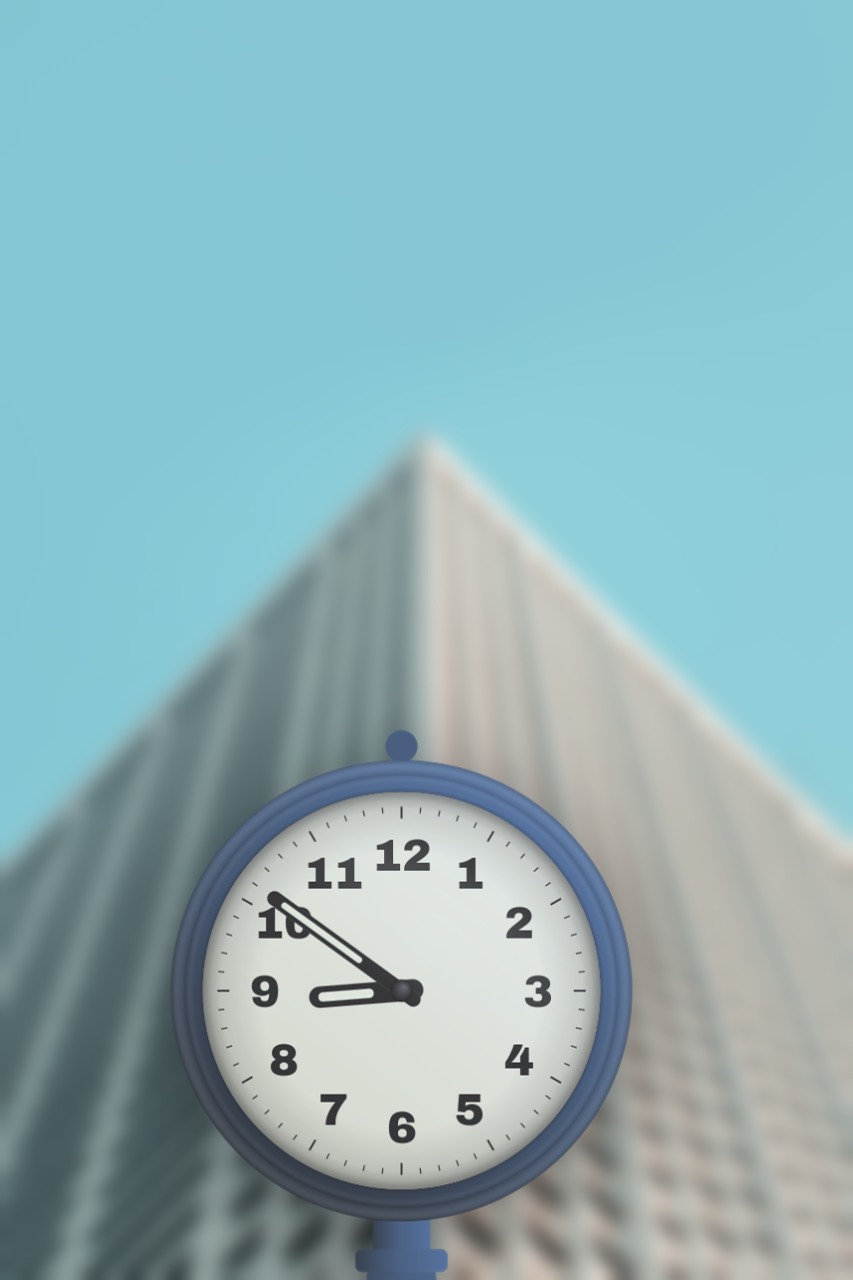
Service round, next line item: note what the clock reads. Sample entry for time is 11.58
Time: 8.51
